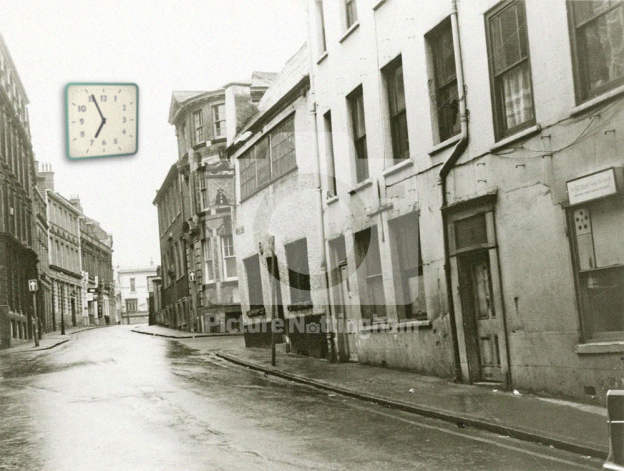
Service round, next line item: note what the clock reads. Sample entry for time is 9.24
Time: 6.56
